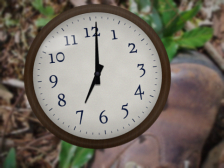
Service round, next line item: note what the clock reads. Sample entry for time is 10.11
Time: 7.01
